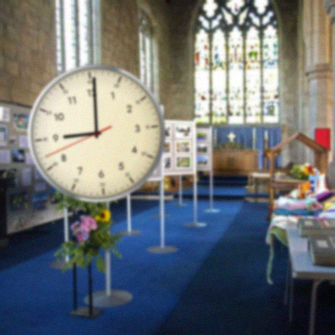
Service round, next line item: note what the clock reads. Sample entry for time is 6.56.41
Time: 9.00.42
